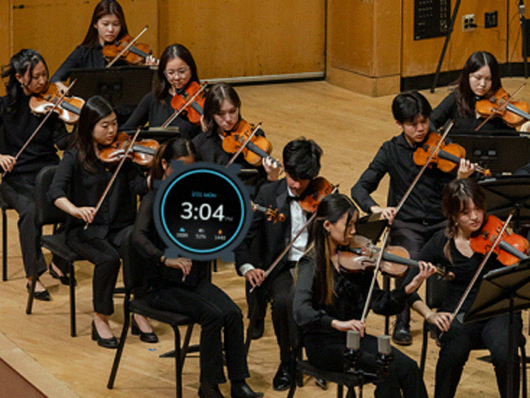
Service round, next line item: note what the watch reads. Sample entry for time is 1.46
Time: 3.04
